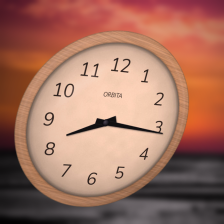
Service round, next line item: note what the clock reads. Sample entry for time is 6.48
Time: 8.16
